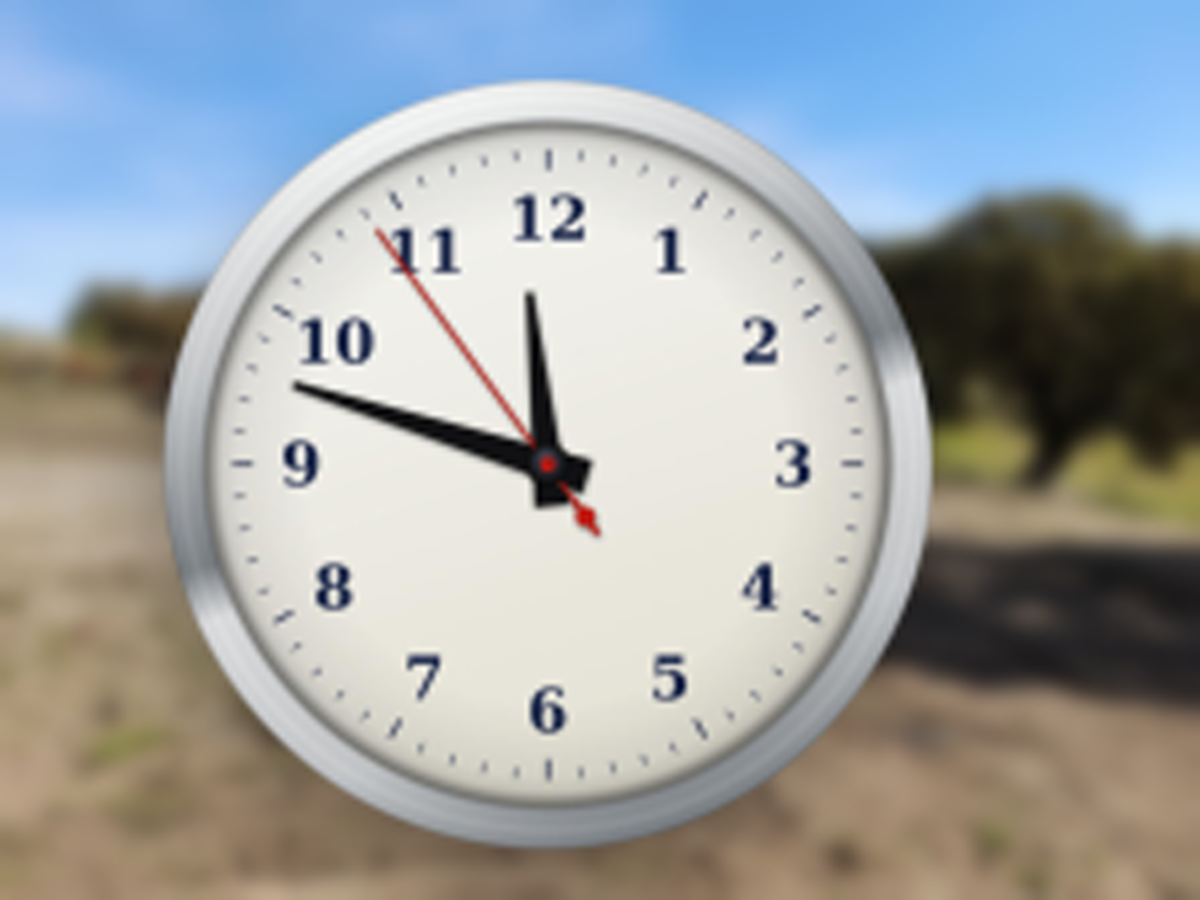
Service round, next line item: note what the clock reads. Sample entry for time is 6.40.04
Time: 11.47.54
